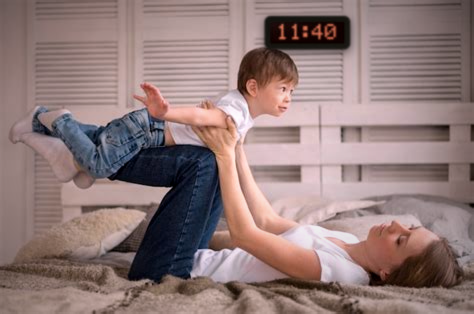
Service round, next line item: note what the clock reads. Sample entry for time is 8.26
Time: 11.40
